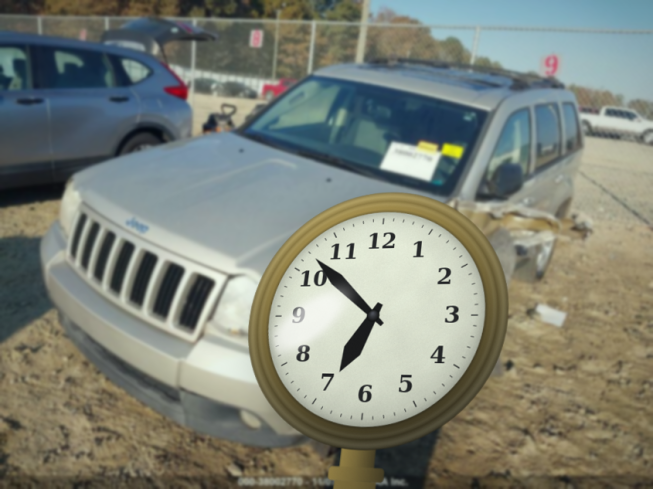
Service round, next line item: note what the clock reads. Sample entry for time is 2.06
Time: 6.52
